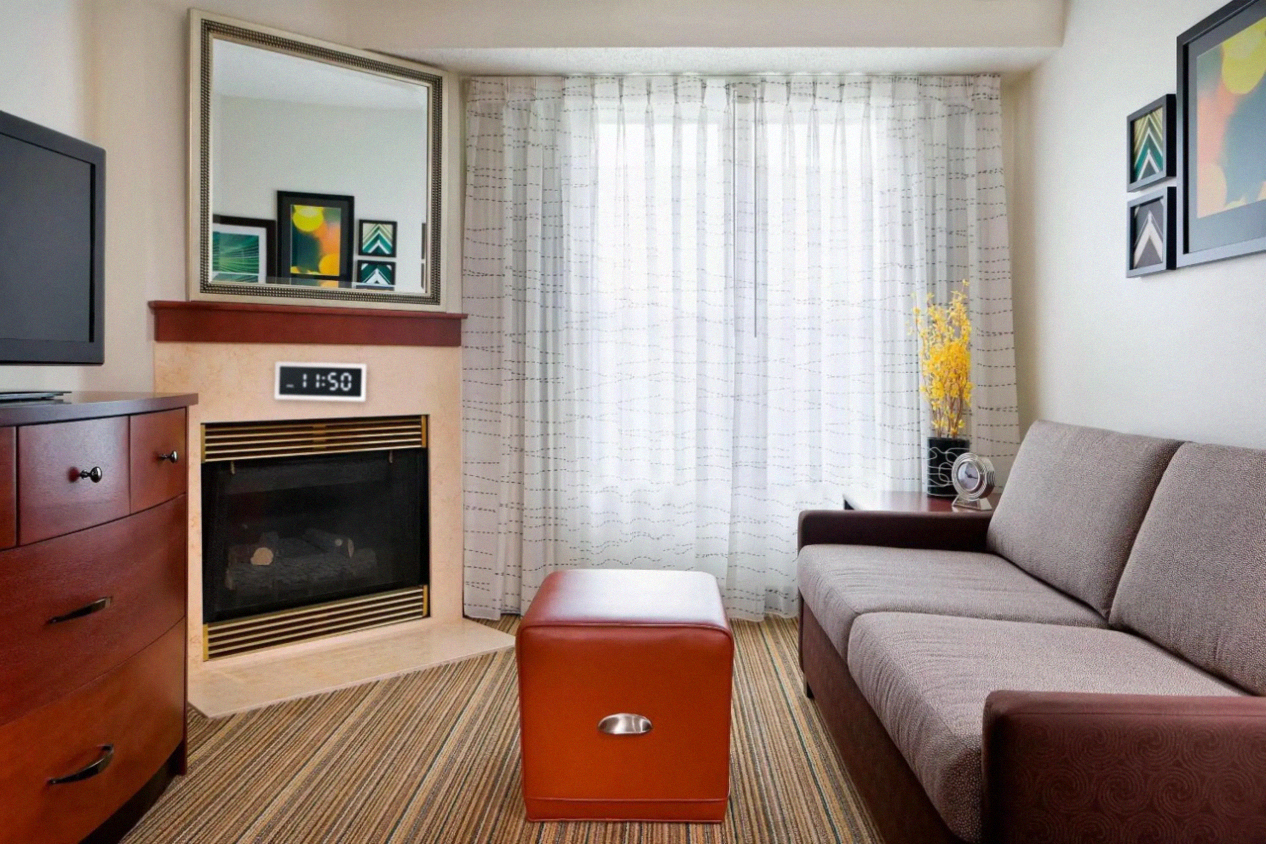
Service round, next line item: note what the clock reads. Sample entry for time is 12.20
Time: 11.50
